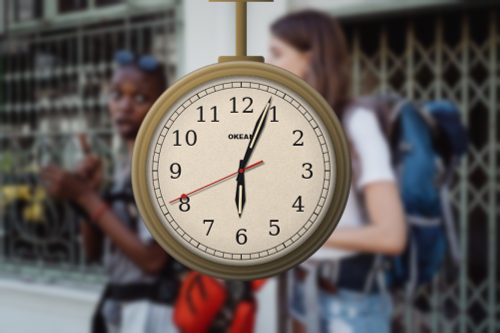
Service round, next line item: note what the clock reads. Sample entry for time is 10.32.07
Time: 6.03.41
